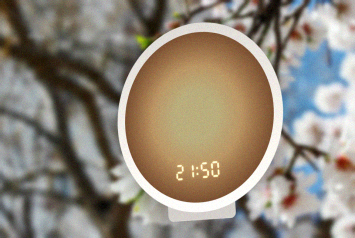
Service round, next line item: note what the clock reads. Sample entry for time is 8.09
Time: 21.50
